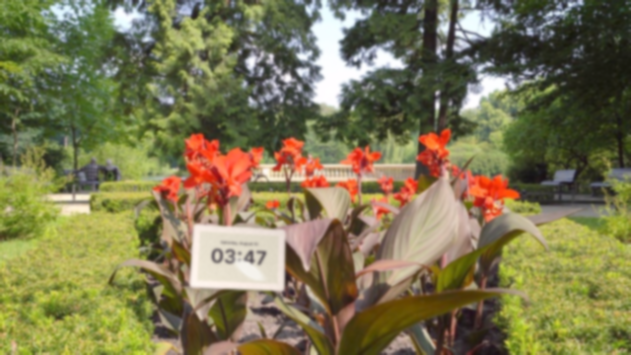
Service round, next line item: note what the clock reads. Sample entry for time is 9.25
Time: 3.47
